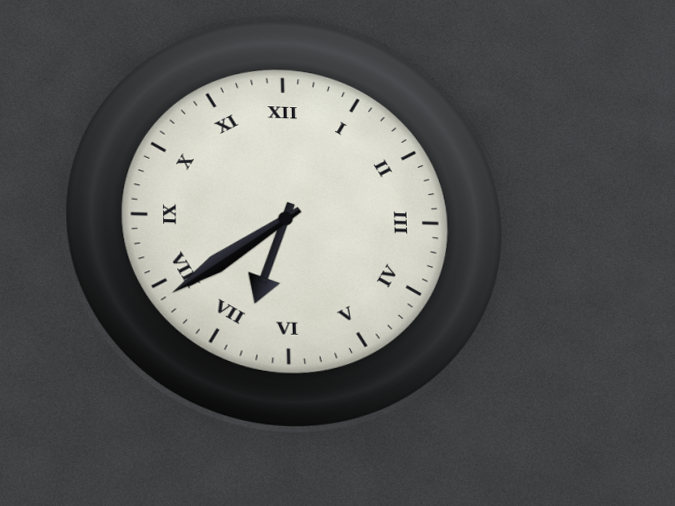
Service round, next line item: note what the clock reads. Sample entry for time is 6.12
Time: 6.39
